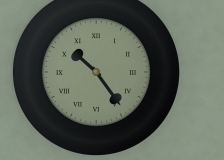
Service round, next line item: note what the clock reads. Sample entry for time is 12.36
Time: 10.24
